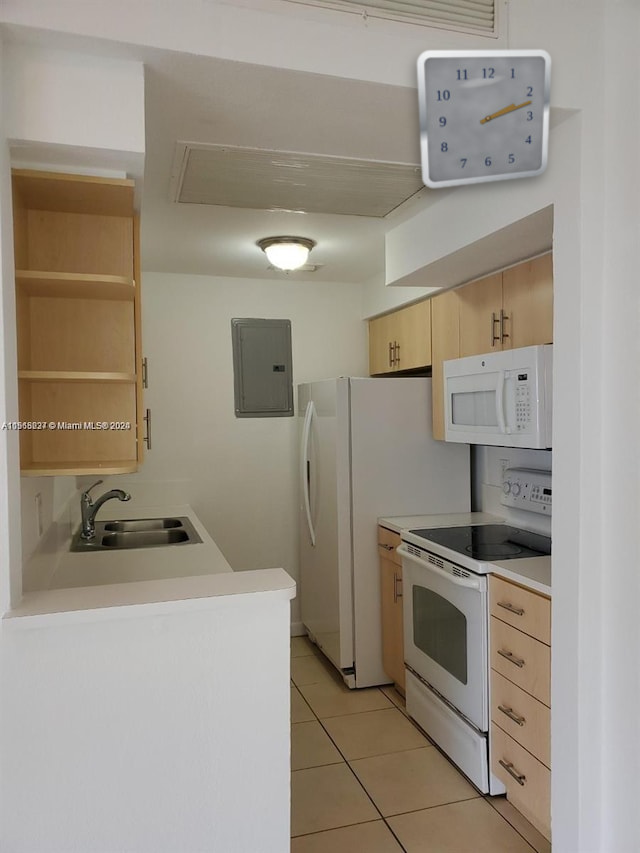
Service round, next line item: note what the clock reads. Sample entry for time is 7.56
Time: 2.12
